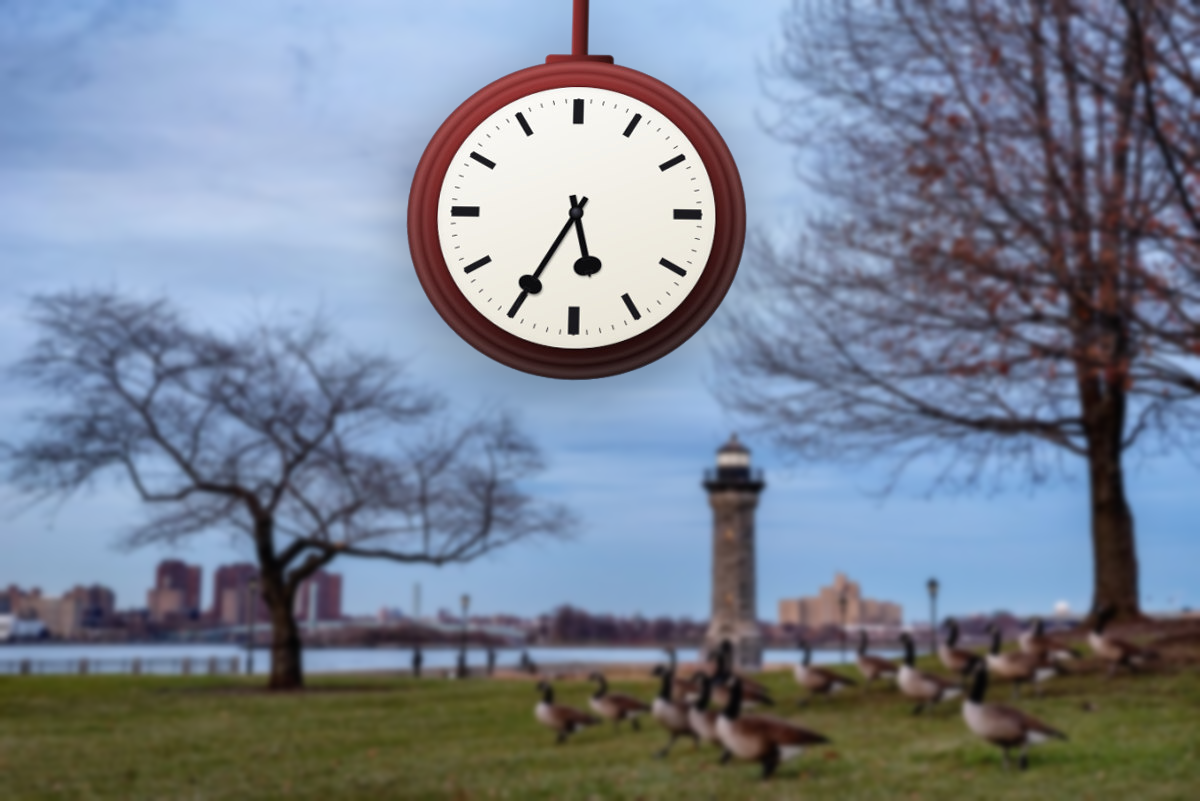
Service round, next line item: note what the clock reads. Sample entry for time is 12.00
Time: 5.35
